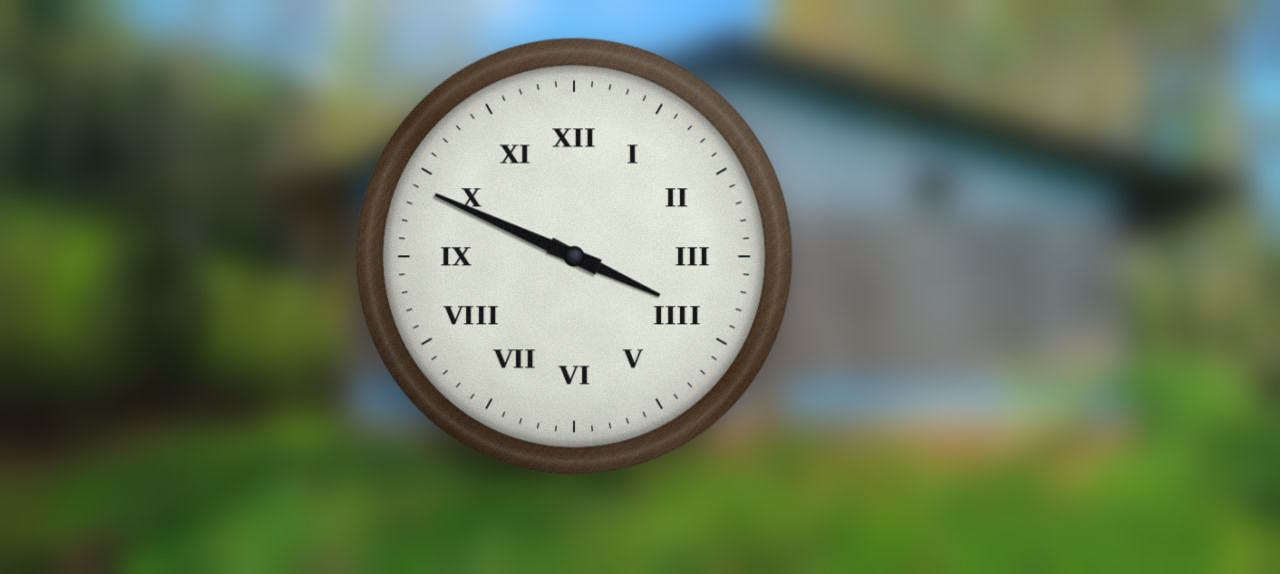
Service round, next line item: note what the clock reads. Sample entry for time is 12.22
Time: 3.49
